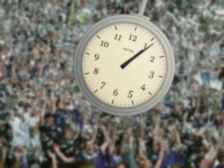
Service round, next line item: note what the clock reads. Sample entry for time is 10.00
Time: 1.06
